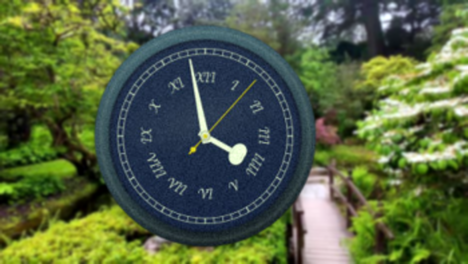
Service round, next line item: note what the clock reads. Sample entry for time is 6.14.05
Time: 3.58.07
